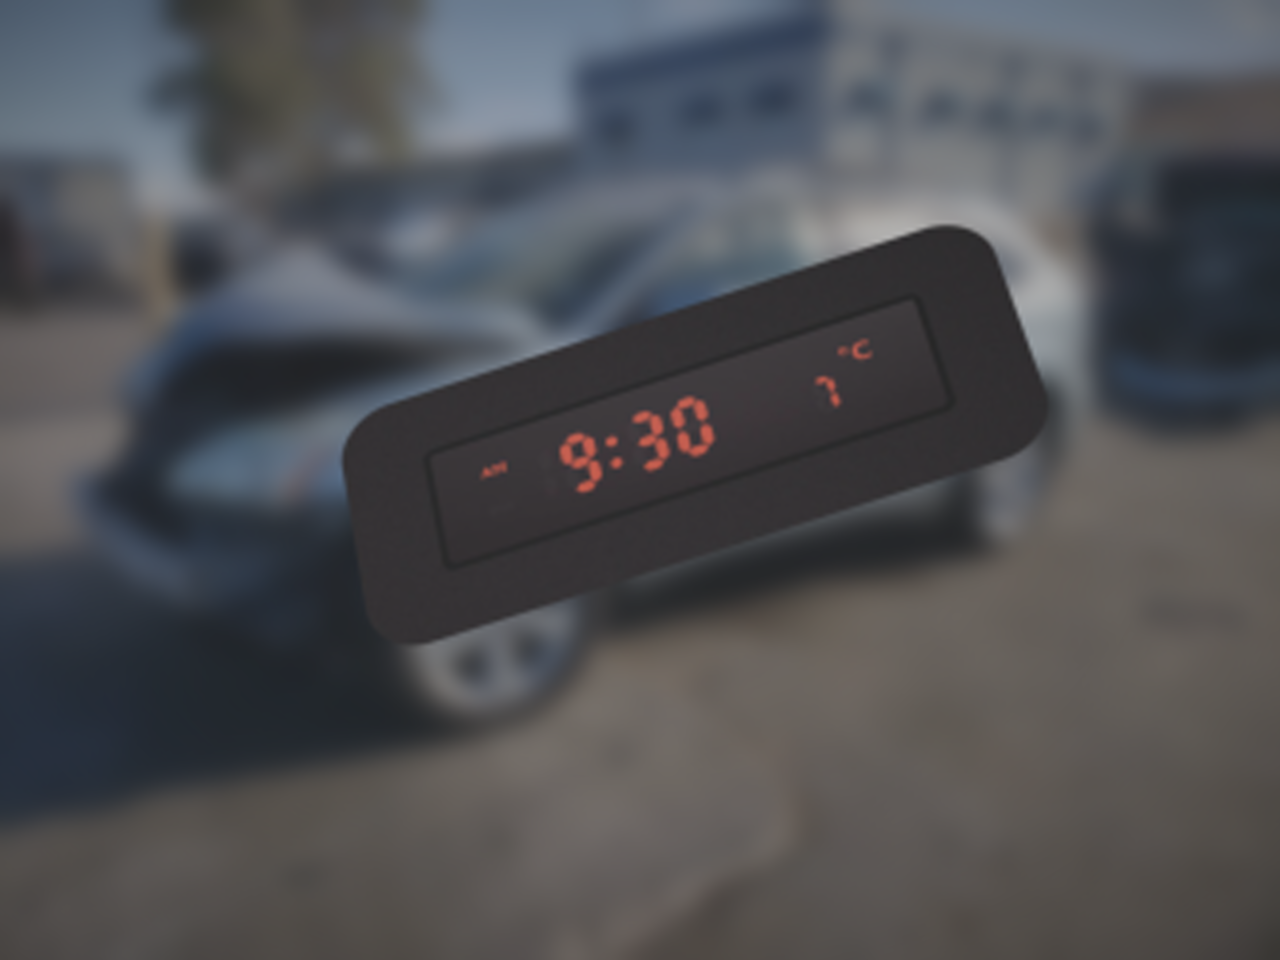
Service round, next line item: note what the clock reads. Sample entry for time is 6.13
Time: 9.30
